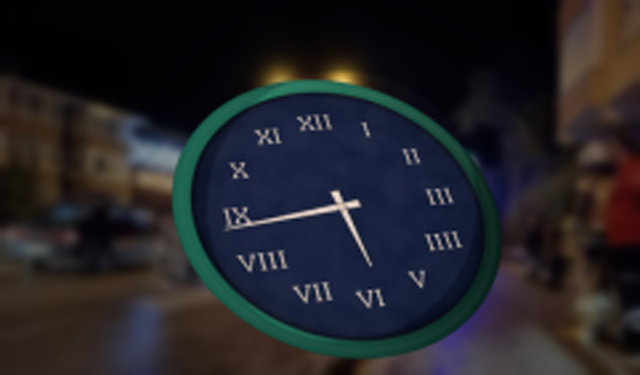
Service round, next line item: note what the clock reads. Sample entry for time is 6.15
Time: 5.44
